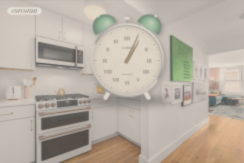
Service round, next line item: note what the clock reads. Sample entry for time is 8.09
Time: 1.04
